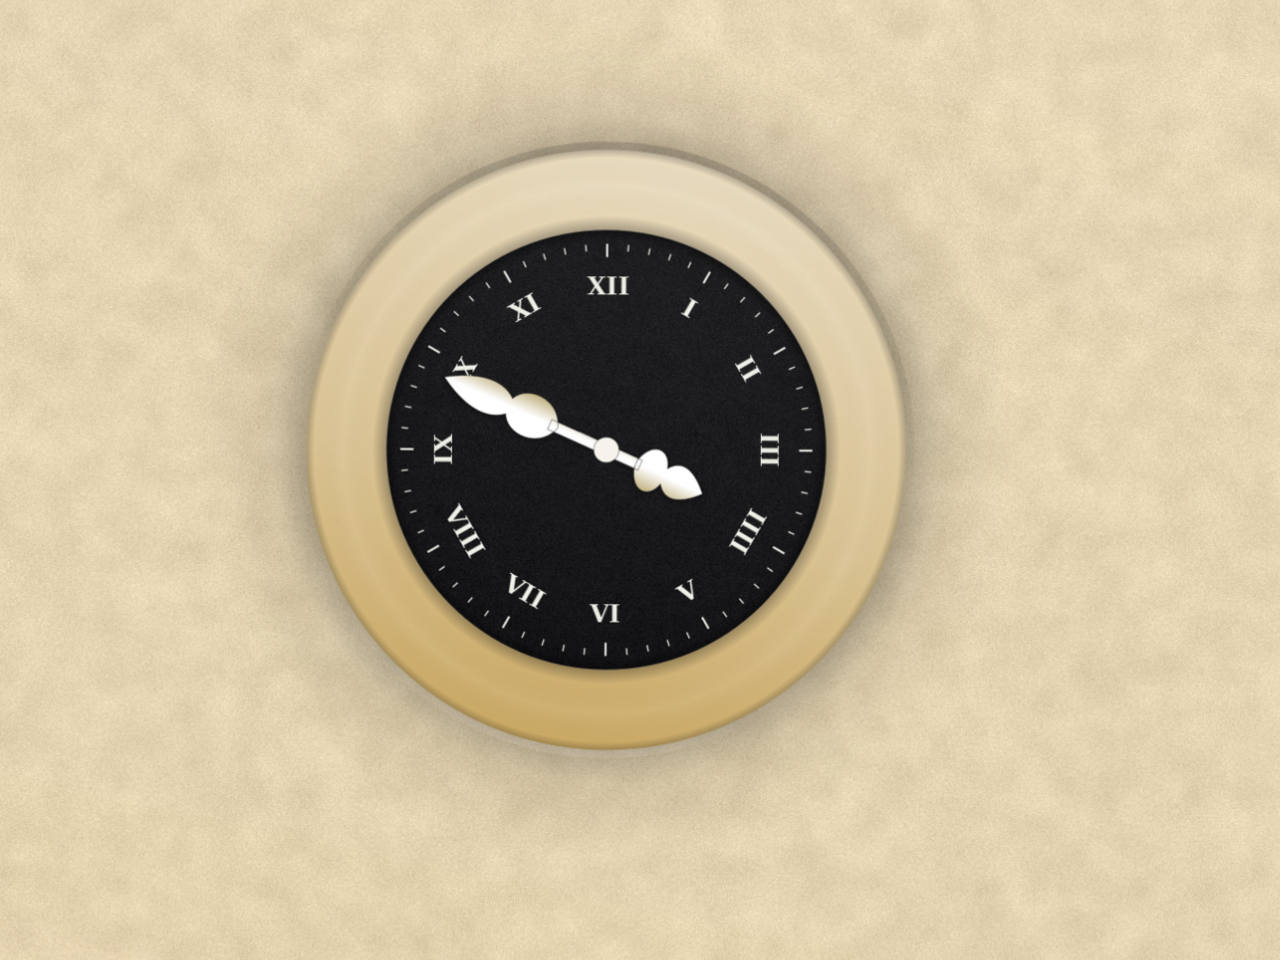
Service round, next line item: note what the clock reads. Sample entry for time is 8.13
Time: 3.49
